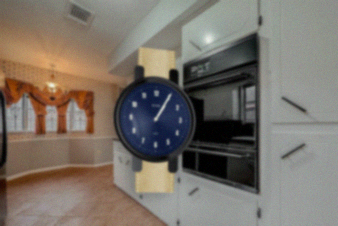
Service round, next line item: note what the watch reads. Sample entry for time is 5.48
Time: 1.05
